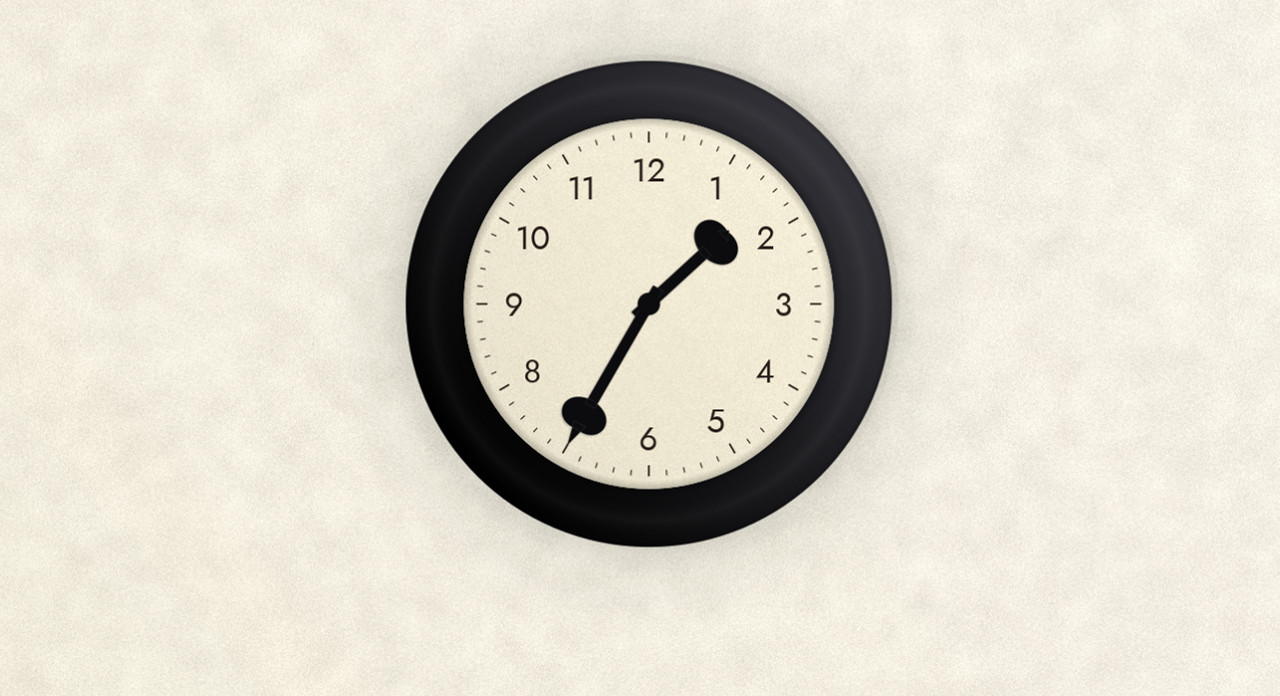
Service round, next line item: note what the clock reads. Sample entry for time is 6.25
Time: 1.35
